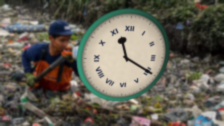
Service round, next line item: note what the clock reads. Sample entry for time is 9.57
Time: 11.20
